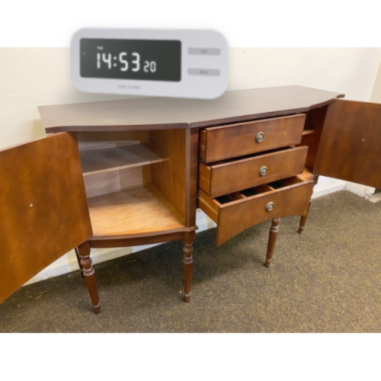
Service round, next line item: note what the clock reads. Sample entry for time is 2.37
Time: 14.53
